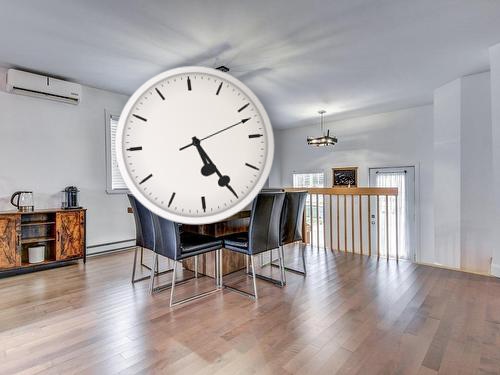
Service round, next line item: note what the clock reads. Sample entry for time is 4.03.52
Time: 5.25.12
